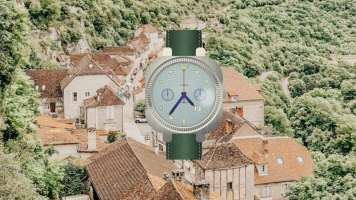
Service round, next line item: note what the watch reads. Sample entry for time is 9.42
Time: 4.36
